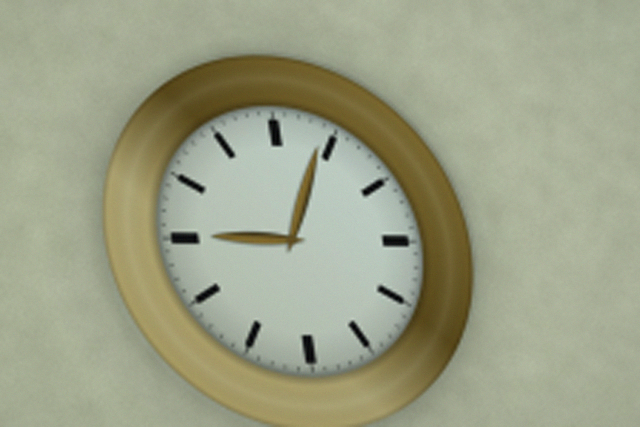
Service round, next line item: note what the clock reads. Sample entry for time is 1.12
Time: 9.04
